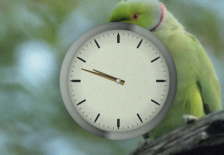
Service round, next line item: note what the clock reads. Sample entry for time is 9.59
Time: 9.48
